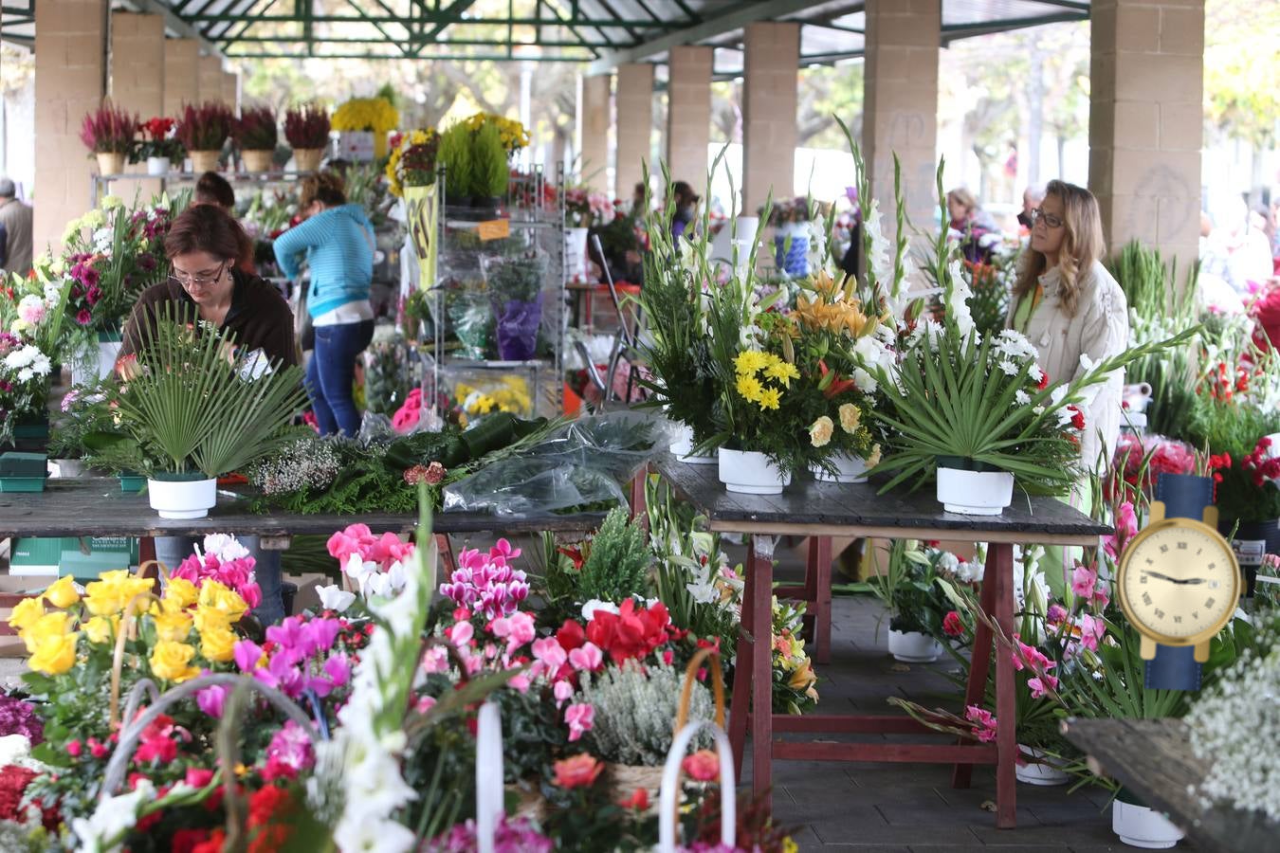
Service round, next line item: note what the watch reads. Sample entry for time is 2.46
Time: 2.47
